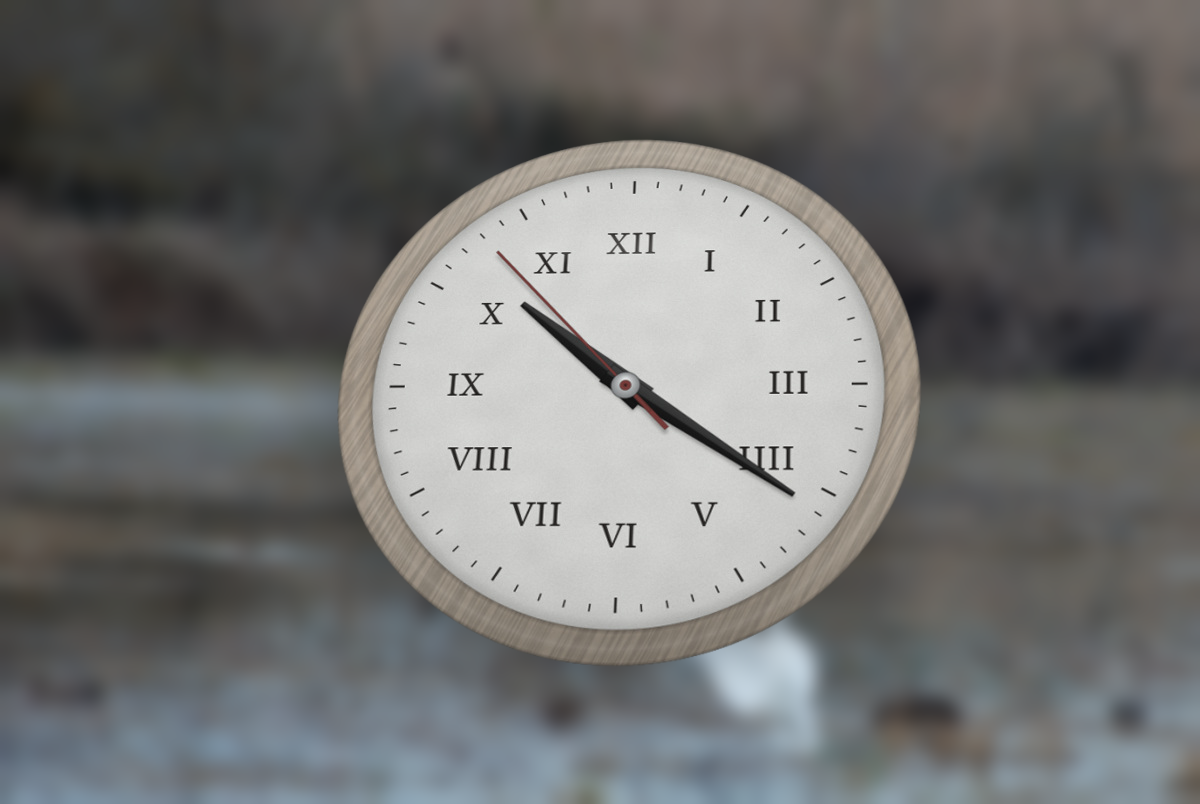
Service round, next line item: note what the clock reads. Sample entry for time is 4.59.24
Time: 10.20.53
